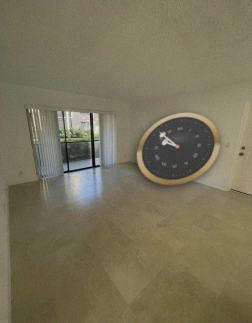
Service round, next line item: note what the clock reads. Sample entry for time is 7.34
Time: 9.52
